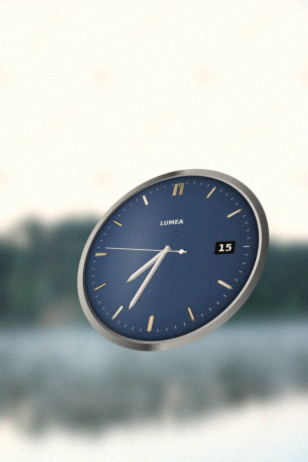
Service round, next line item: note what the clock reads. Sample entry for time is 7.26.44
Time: 7.33.46
